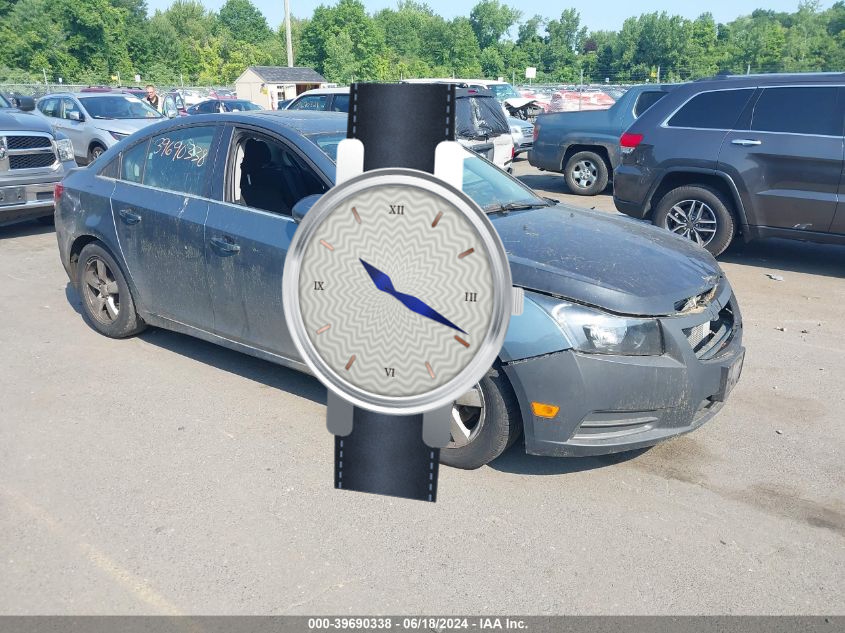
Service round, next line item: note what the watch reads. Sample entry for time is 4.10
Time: 10.19
